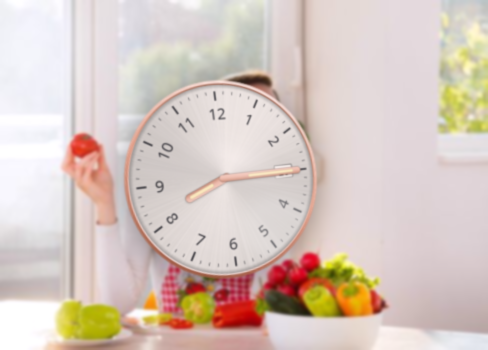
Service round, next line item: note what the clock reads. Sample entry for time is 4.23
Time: 8.15
